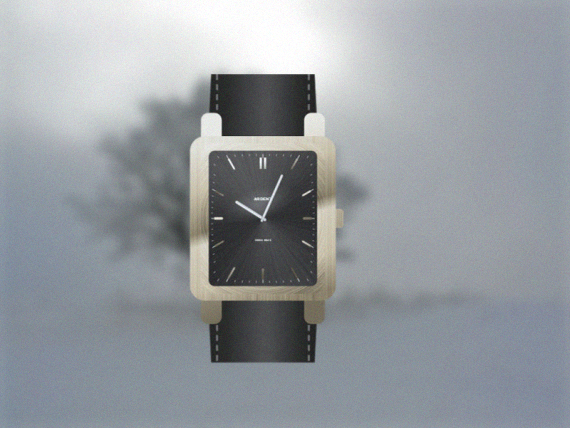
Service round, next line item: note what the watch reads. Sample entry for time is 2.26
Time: 10.04
